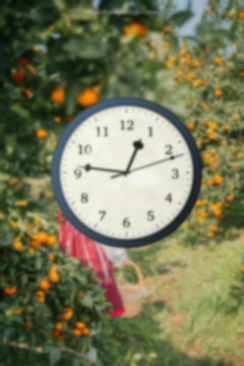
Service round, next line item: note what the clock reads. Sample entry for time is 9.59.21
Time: 12.46.12
